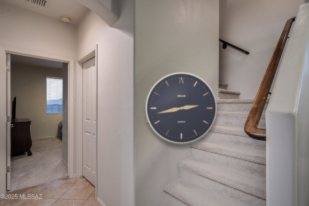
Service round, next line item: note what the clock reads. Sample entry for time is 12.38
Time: 2.43
